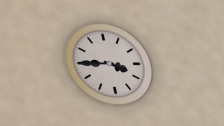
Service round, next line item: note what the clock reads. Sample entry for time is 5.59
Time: 3.45
